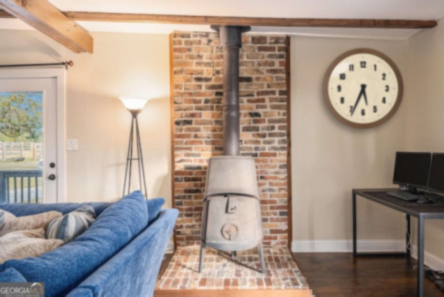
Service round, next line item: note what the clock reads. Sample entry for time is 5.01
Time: 5.34
